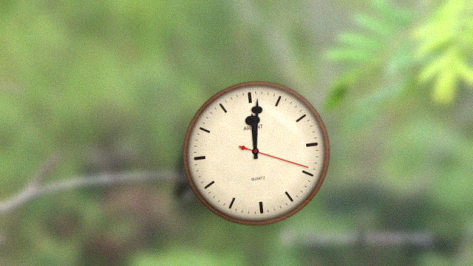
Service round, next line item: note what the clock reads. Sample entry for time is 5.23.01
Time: 12.01.19
